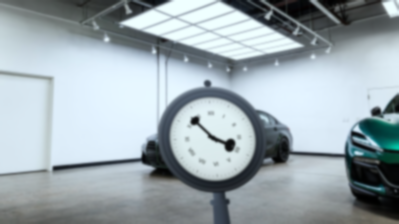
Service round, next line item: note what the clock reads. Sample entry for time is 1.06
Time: 3.53
